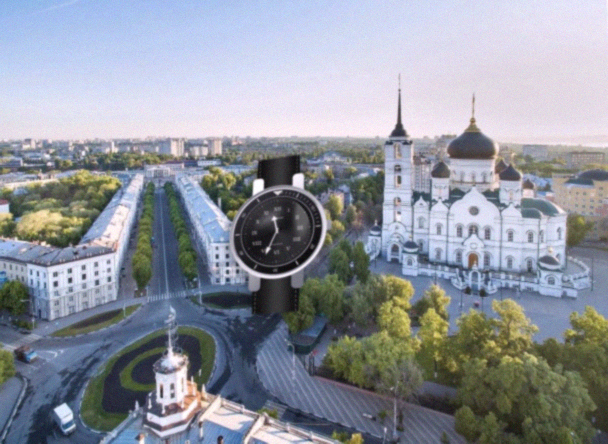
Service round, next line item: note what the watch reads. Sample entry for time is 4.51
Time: 11.34
